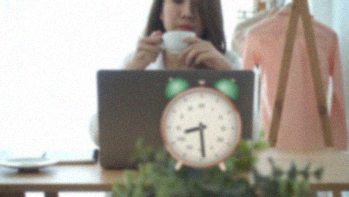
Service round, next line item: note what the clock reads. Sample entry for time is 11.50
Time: 8.29
